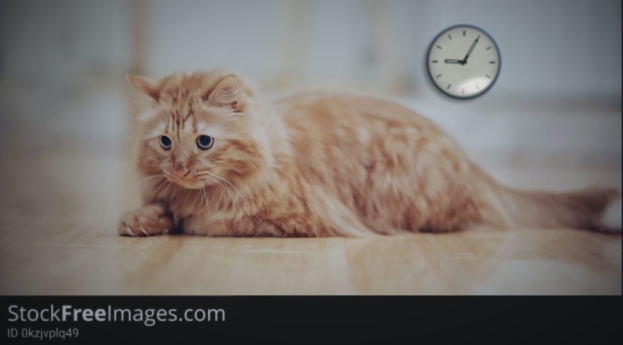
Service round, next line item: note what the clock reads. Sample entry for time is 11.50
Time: 9.05
